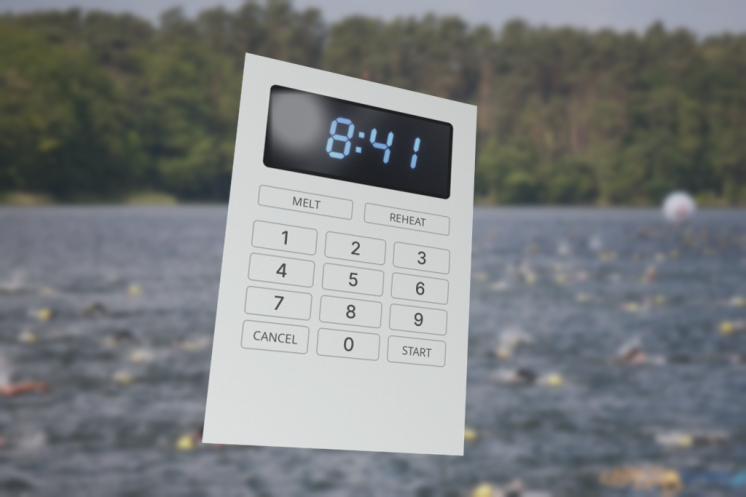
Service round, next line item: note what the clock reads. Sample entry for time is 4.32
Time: 8.41
